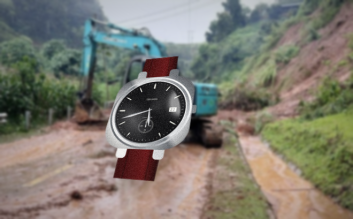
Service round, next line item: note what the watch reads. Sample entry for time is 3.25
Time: 5.42
